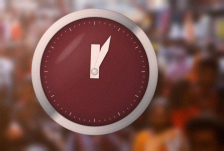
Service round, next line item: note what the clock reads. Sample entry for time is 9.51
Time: 12.04
